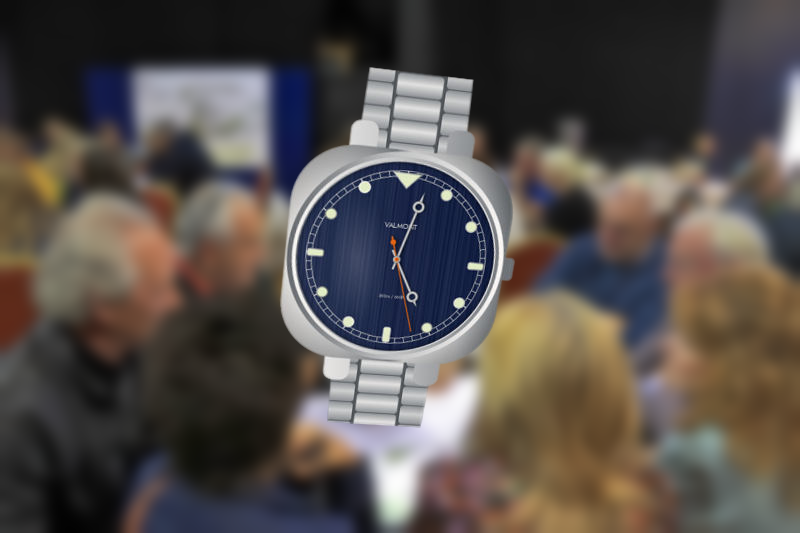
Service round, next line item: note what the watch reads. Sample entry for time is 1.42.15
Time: 5.02.27
